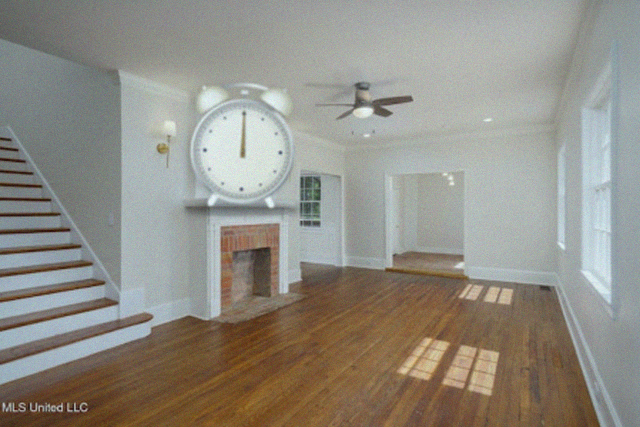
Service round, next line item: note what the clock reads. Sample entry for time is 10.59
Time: 12.00
